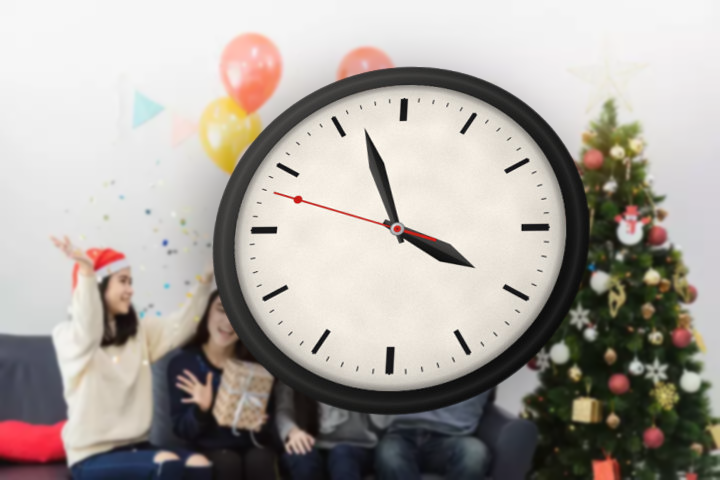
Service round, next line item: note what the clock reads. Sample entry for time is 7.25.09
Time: 3.56.48
